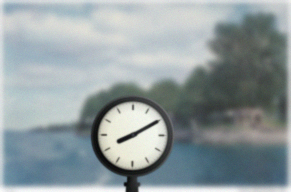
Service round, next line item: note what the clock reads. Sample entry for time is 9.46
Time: 8.10
